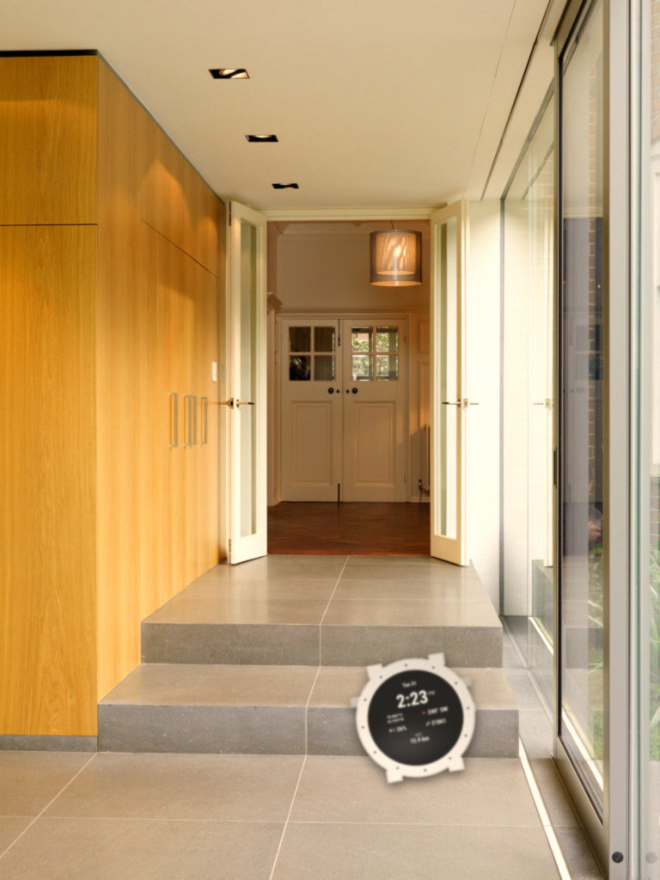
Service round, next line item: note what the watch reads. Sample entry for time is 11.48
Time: 2.23
